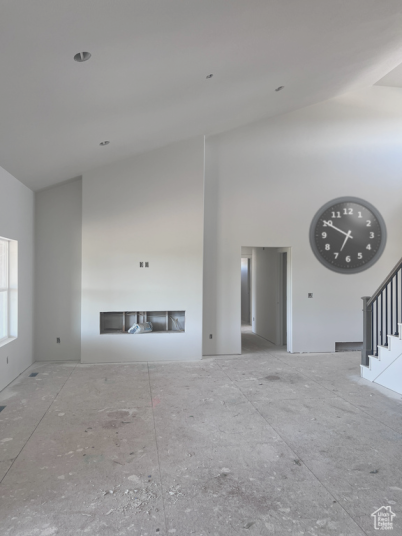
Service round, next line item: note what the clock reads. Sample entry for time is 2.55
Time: 6.50
